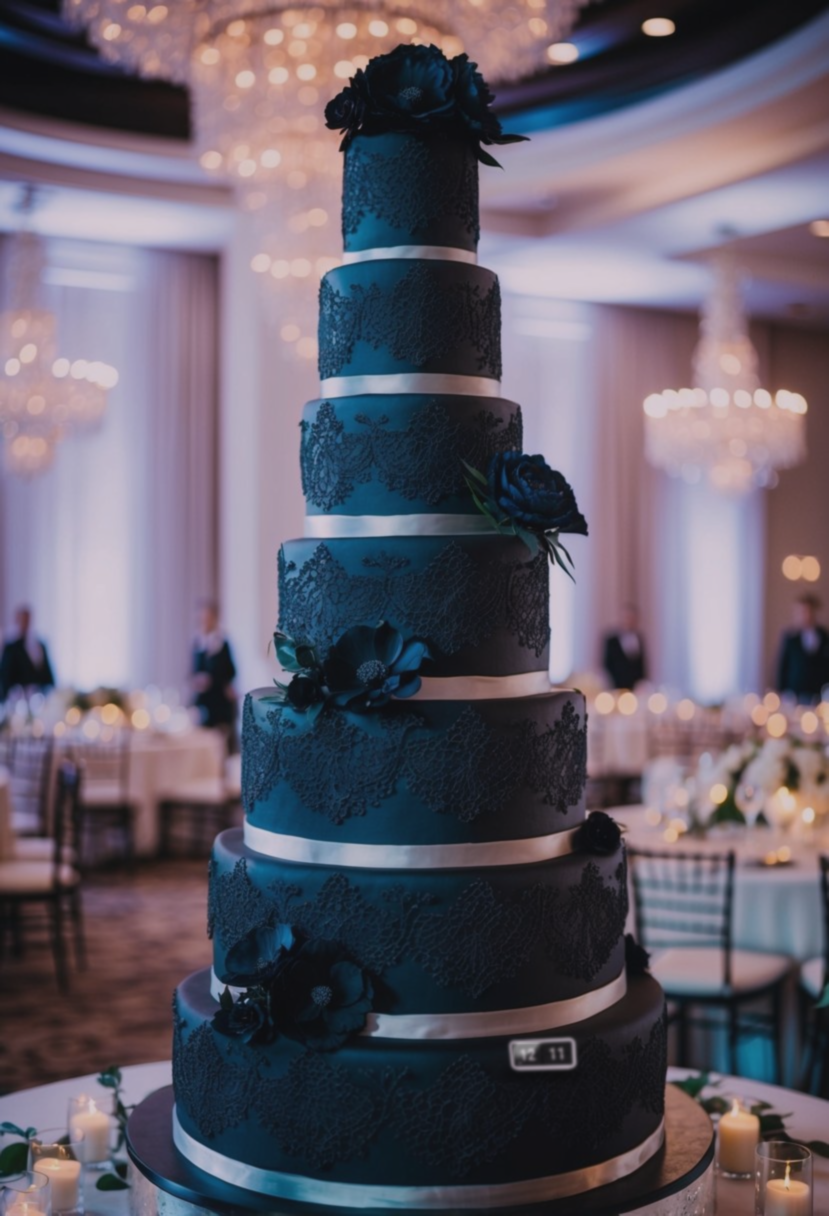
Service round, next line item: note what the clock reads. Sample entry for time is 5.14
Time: 12.11
